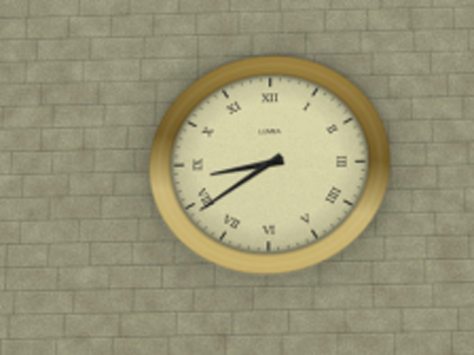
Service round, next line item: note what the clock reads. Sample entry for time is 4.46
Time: 8.39
